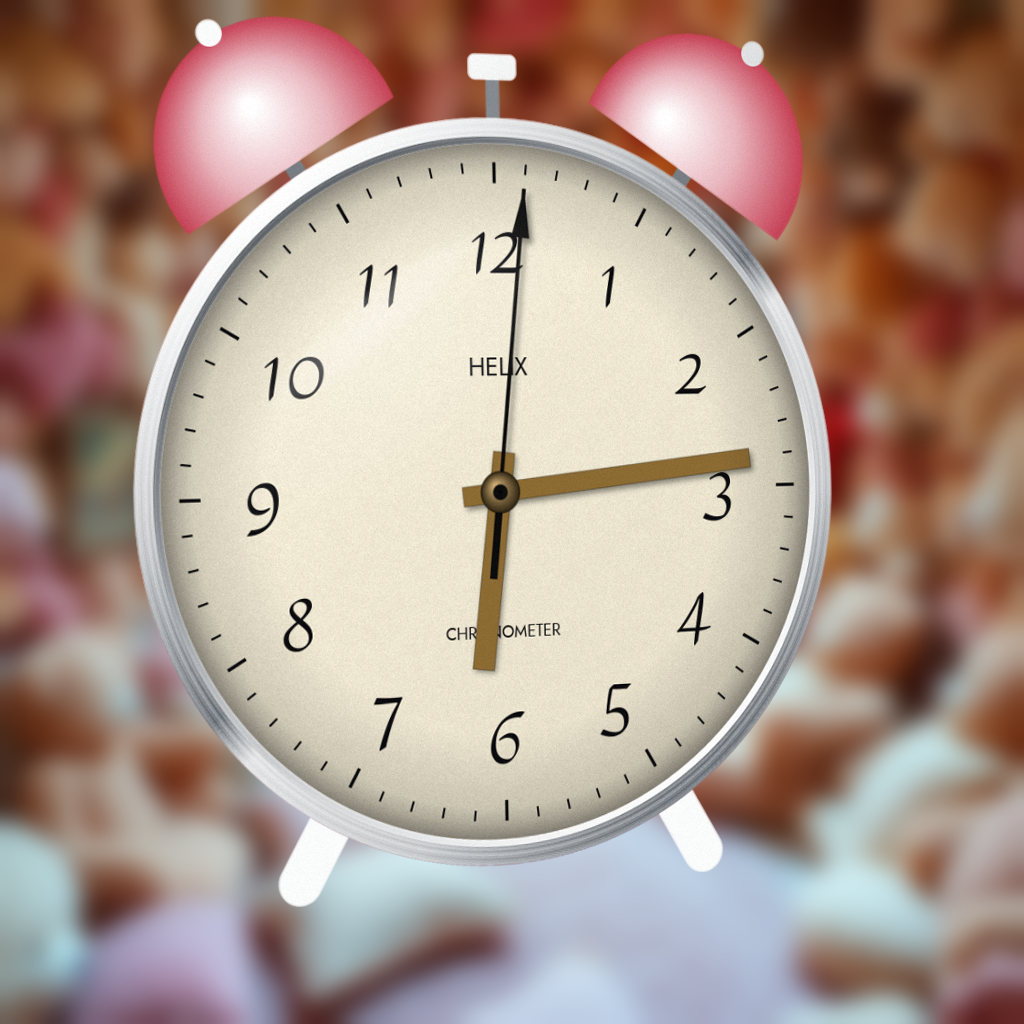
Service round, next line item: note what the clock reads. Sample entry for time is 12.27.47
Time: 6.14.01
